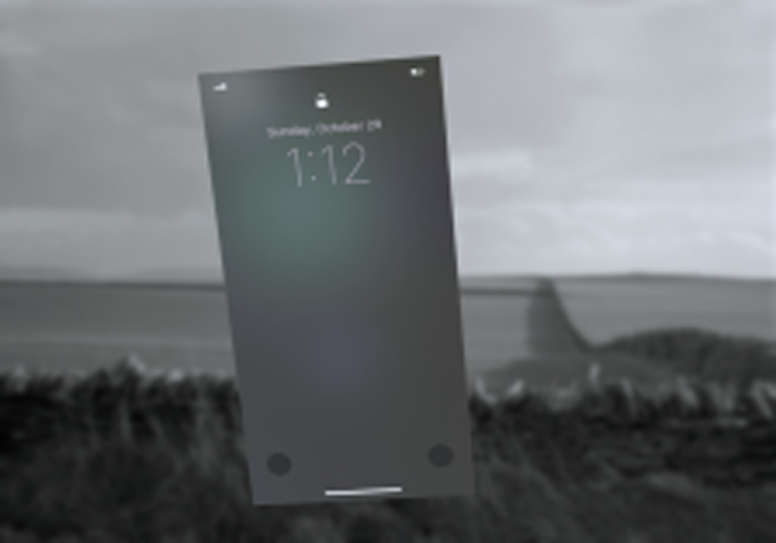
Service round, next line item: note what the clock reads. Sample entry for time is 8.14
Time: 1.12
